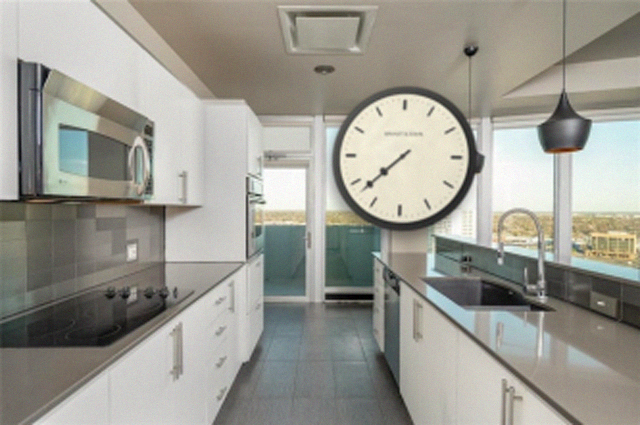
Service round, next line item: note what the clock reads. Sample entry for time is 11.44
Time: 7.38
